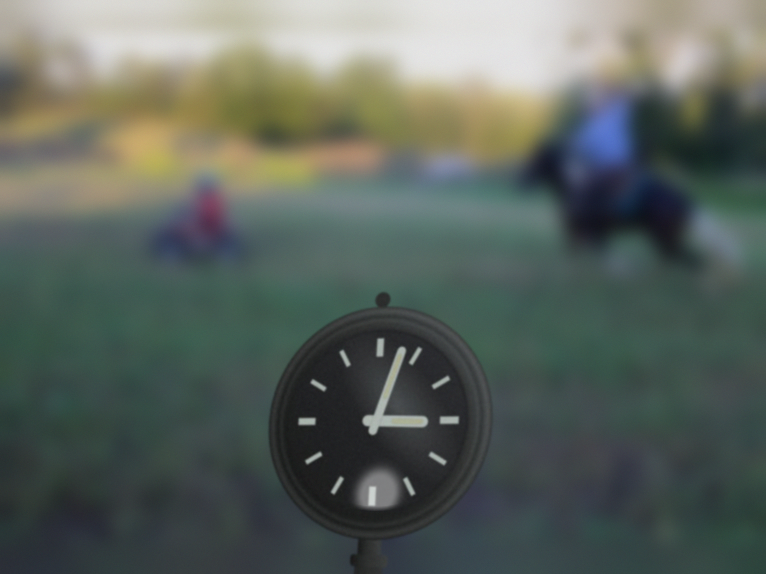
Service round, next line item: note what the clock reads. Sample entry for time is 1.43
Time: 3.03
